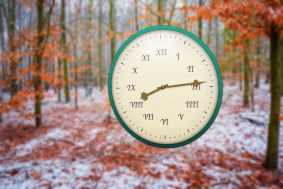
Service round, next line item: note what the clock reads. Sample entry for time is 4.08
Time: 8.14
